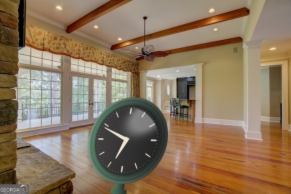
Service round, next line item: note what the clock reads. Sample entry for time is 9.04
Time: 6.49
